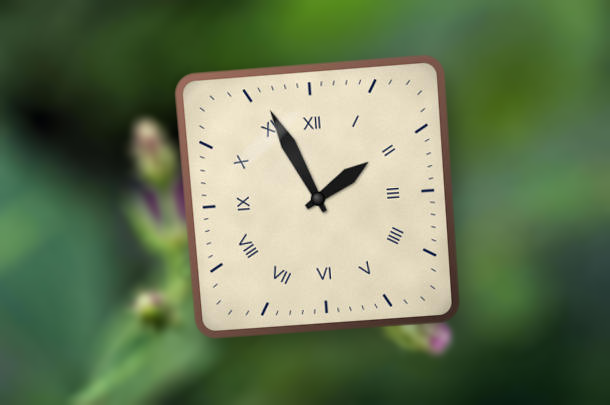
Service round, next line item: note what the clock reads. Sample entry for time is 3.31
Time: 1.56
